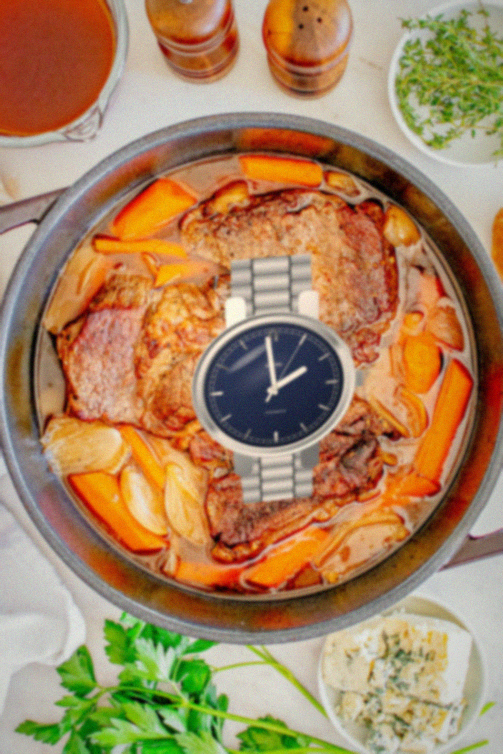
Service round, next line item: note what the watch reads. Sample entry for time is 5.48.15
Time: 1.59.05
